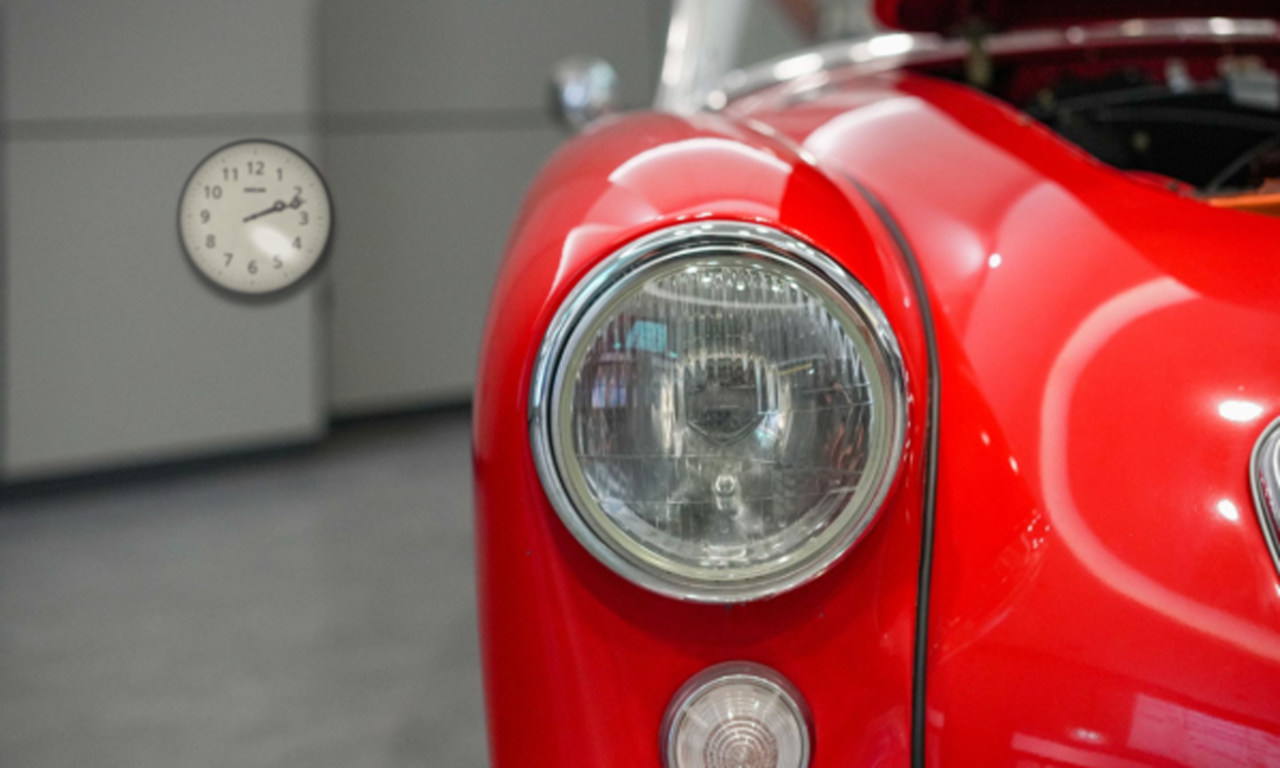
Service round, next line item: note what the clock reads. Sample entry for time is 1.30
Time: 2.12
